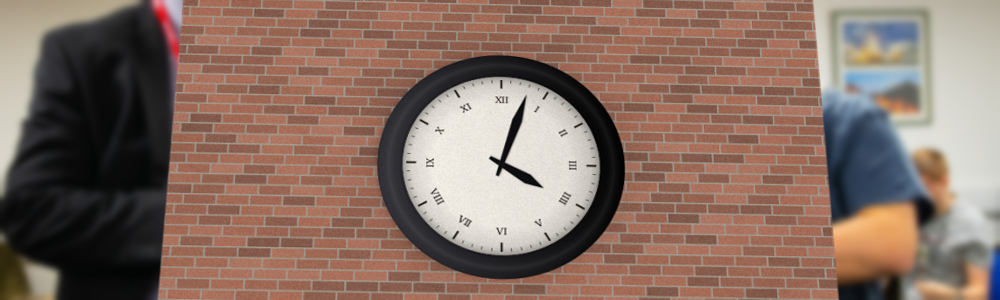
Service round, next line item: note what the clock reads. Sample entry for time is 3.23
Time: 4.03
